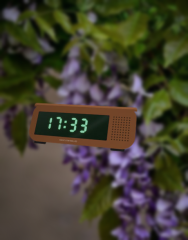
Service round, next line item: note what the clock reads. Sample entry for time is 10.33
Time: 17.33
